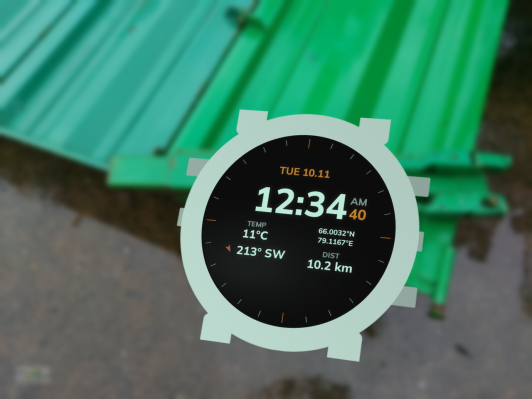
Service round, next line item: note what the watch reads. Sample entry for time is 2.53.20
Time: 12.34.40
